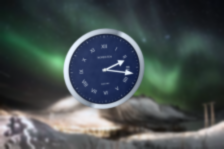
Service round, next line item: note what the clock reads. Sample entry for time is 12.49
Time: 2.17
